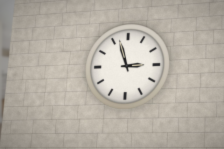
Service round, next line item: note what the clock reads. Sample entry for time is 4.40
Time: 2.57
